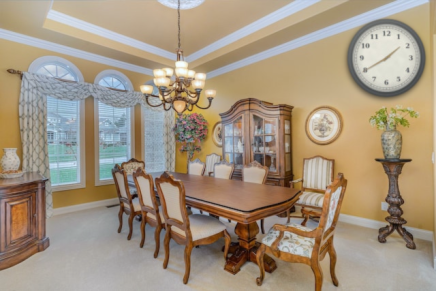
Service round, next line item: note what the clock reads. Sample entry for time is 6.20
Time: 1.40
